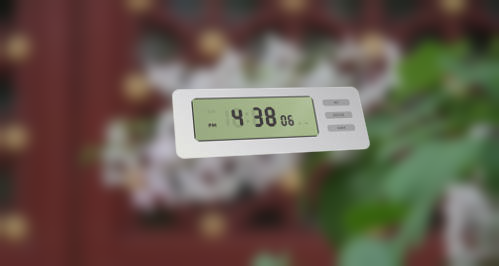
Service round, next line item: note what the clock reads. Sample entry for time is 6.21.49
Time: 4.38.06
